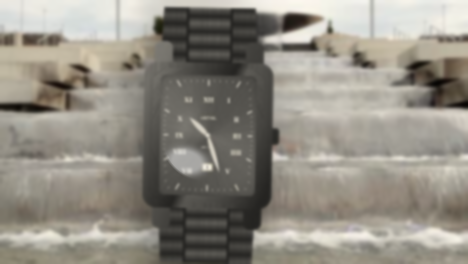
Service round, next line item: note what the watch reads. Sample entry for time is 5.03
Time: 10.27
